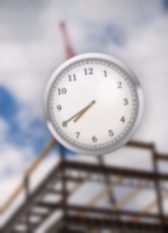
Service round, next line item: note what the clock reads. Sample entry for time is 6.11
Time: 7.40
